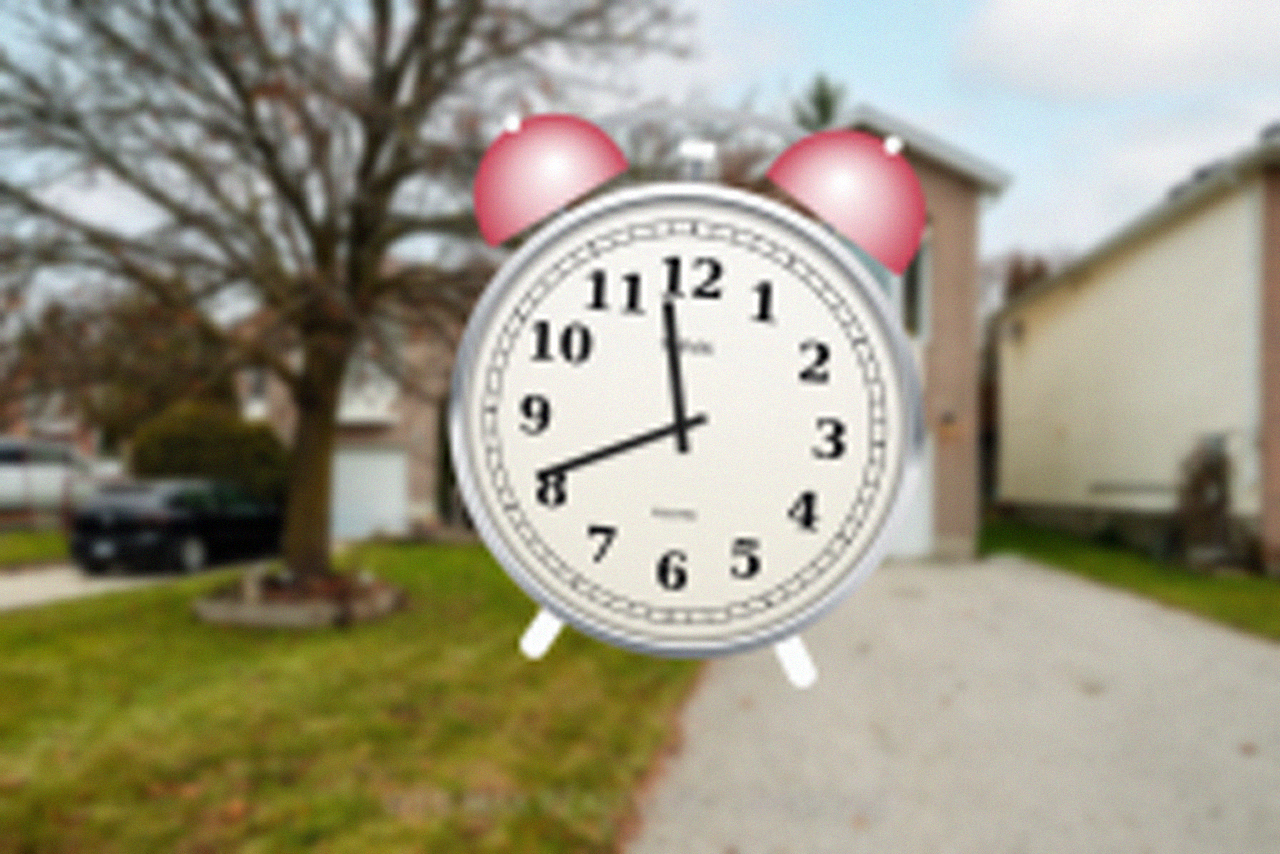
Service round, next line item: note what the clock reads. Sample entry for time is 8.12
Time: 11.41
